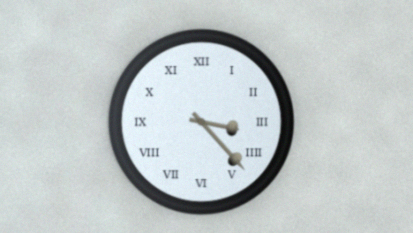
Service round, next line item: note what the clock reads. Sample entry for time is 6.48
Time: 3.23
